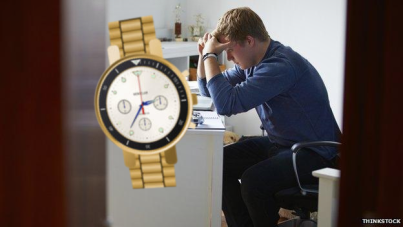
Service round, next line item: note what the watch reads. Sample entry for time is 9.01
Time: 2.36
